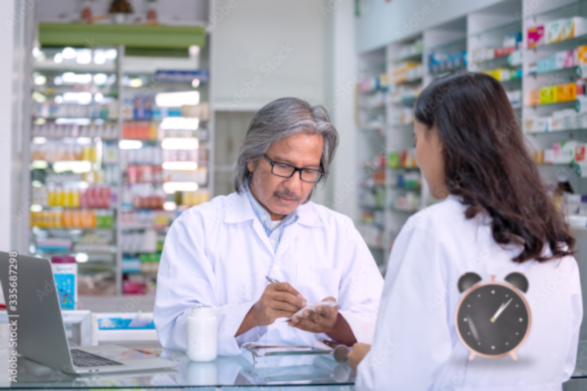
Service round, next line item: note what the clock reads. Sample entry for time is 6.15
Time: 1.07
